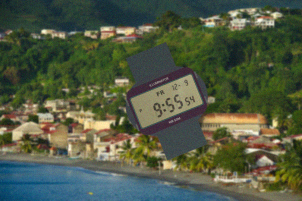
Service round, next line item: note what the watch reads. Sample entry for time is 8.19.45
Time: 9.55.54
